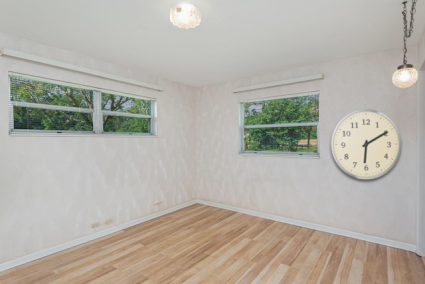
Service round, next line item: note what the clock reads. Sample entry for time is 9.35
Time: 6.10
